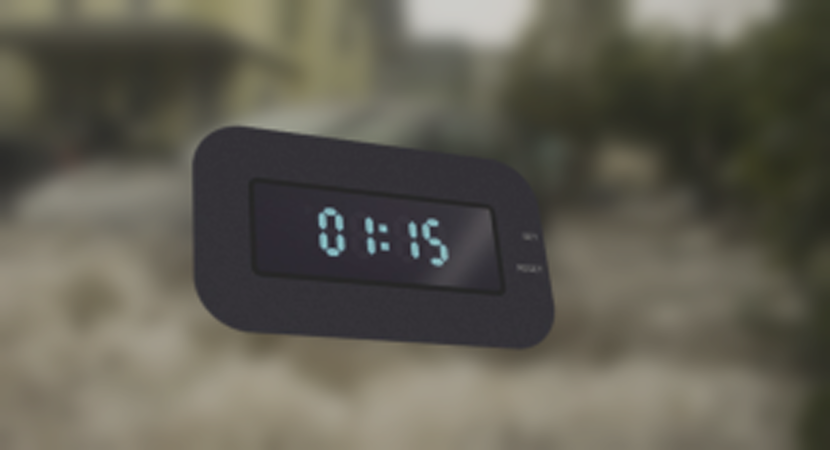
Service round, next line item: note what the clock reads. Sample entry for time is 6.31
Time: 1.15
